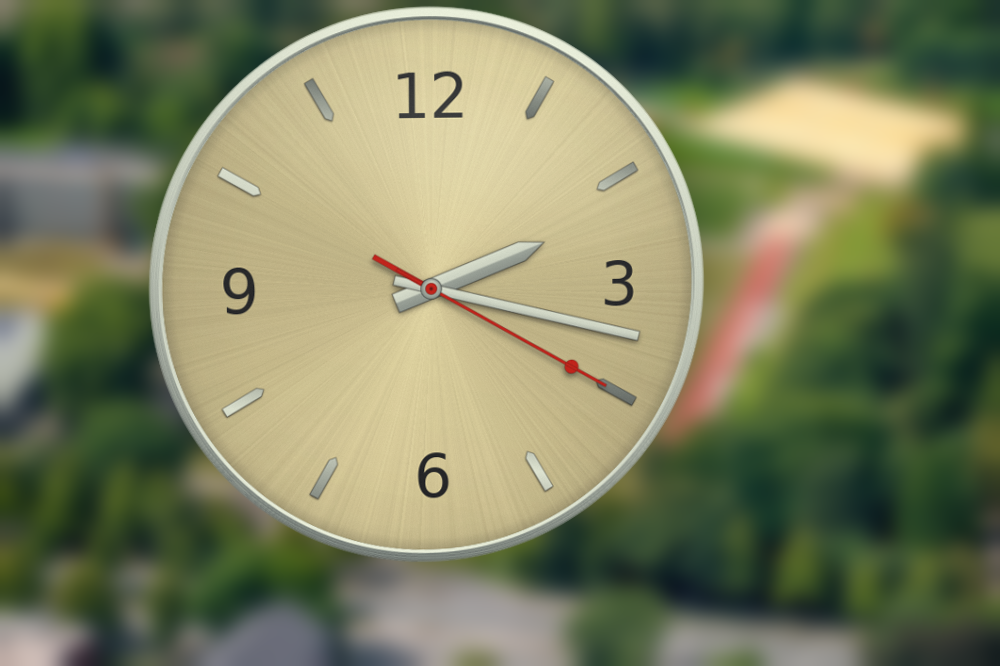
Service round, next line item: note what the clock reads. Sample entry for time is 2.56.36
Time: 2.17.20
